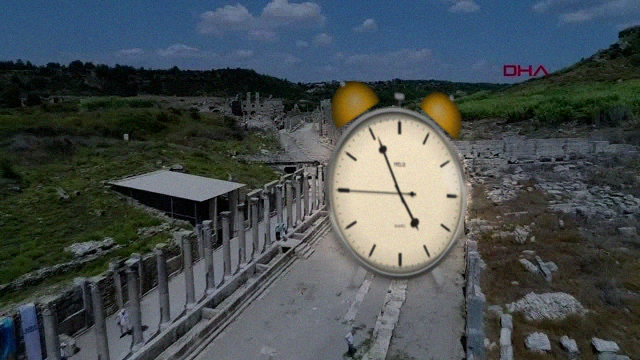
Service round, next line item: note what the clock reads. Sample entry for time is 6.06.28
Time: 4.55.45
